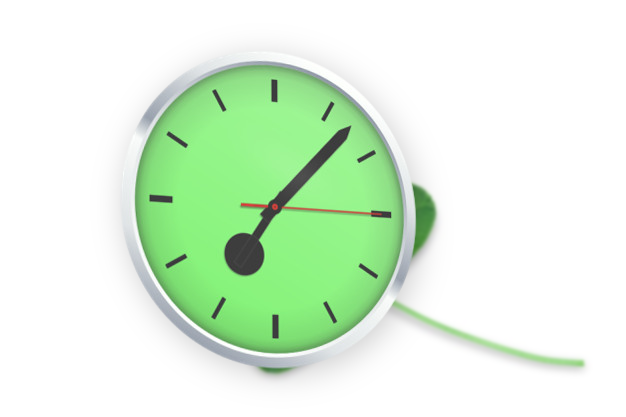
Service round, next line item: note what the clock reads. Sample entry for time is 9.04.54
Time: 7.07.15
